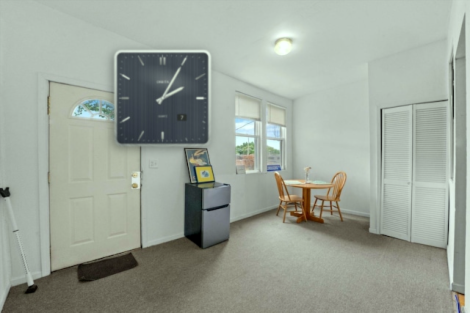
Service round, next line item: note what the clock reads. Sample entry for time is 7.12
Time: 2.05
